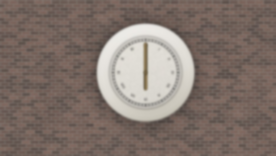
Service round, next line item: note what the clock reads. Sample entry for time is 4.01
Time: 6.00
